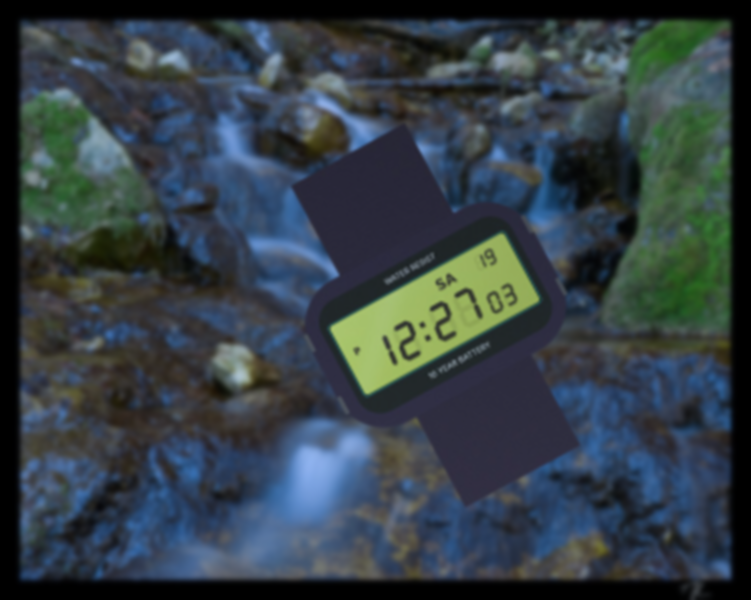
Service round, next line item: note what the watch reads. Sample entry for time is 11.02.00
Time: 12.27.03
